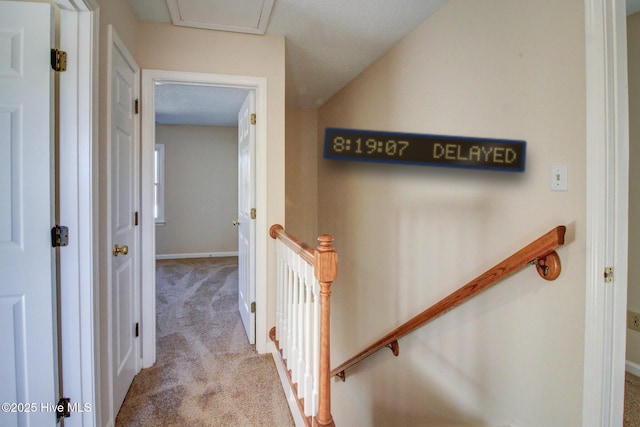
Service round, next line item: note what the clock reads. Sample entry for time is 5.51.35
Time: 8.19.07
